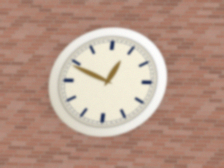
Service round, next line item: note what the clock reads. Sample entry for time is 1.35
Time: 12.49
